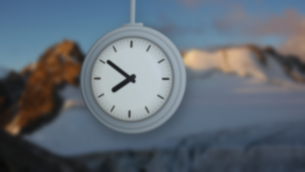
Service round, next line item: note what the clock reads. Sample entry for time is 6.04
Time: 7.51
